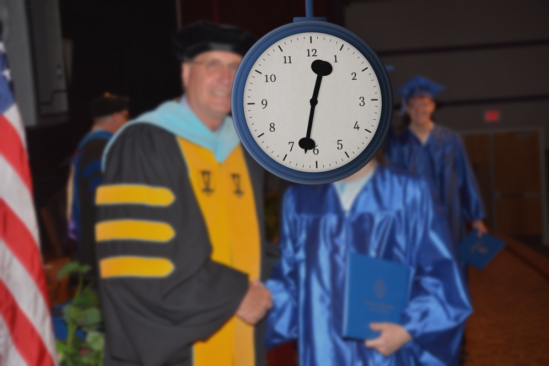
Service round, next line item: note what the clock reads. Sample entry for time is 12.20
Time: 12.32
